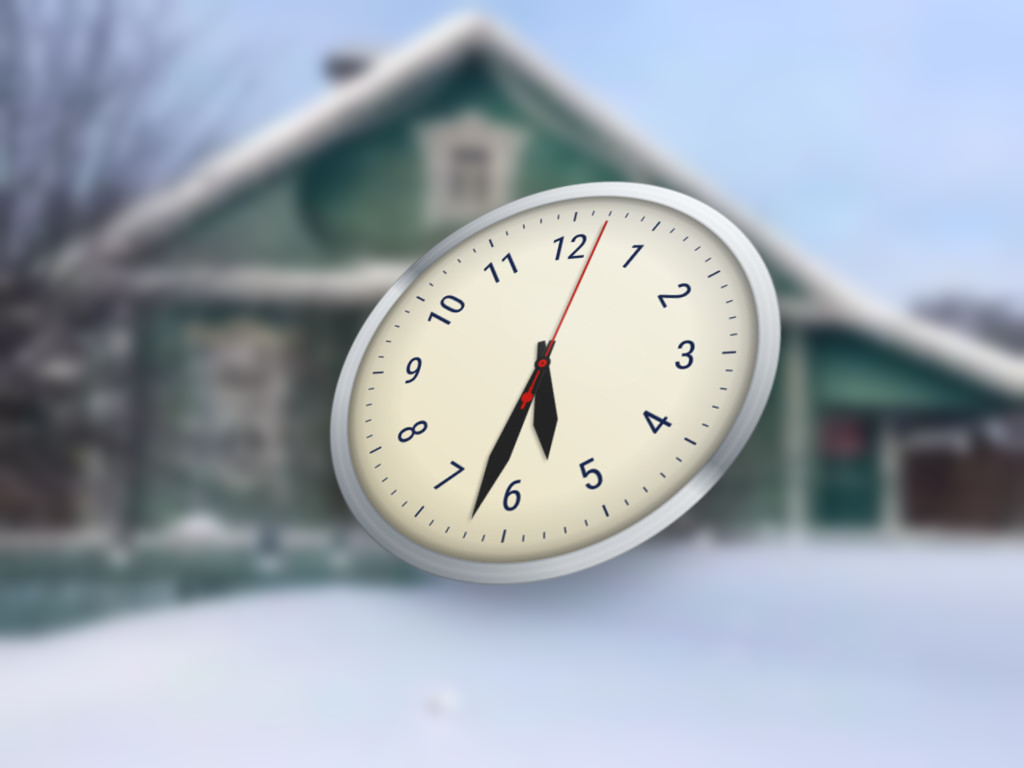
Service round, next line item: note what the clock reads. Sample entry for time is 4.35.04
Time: 5.32.02
